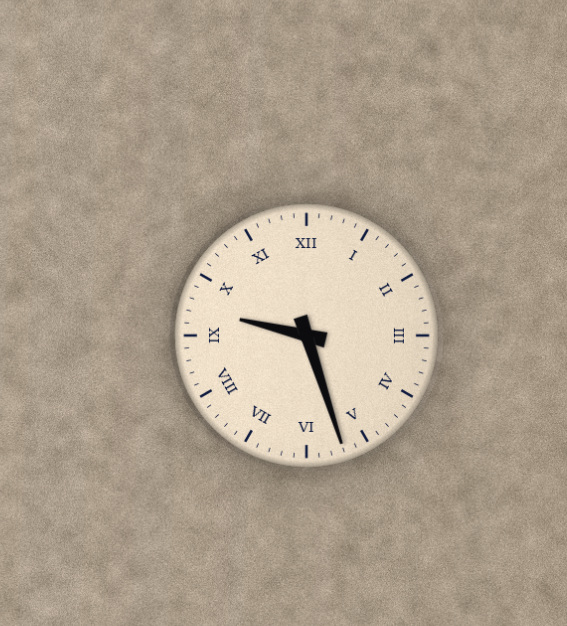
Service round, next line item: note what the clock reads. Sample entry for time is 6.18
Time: 9.27
